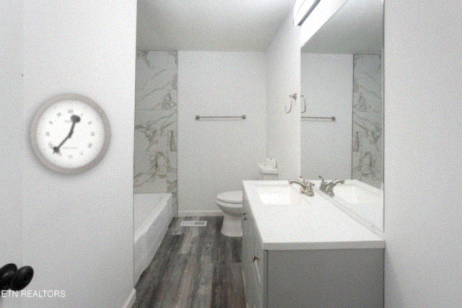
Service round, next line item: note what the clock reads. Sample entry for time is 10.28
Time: 12.37
